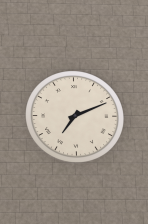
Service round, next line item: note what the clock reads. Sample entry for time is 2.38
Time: 7.11
